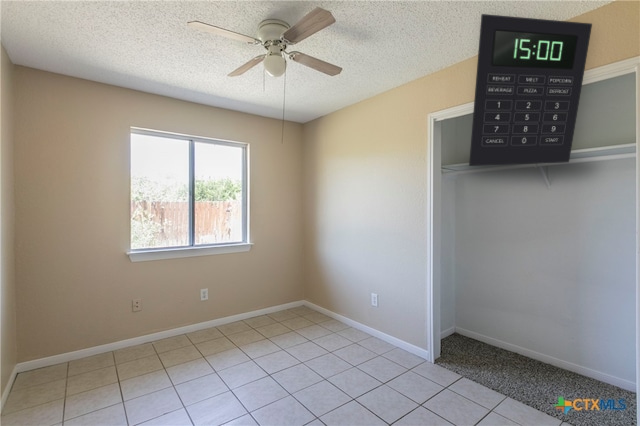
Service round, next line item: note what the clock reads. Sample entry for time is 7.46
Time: 15.00
